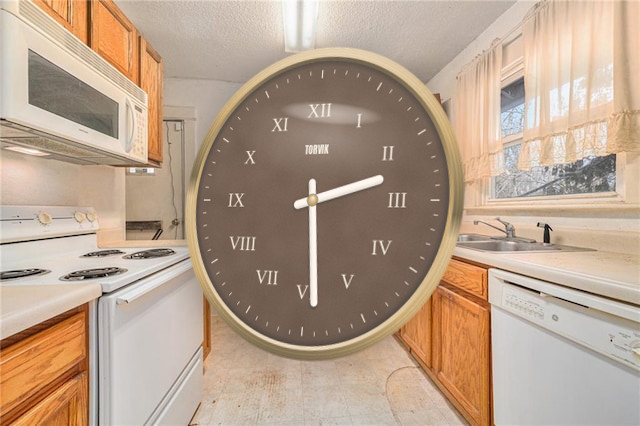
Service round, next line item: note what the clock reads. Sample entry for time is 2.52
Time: 2.29
